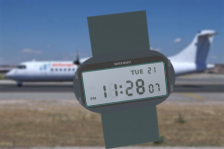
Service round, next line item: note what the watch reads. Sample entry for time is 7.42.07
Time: 11.28.07
